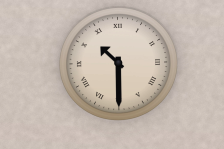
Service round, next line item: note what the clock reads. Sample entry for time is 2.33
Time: 10.30
